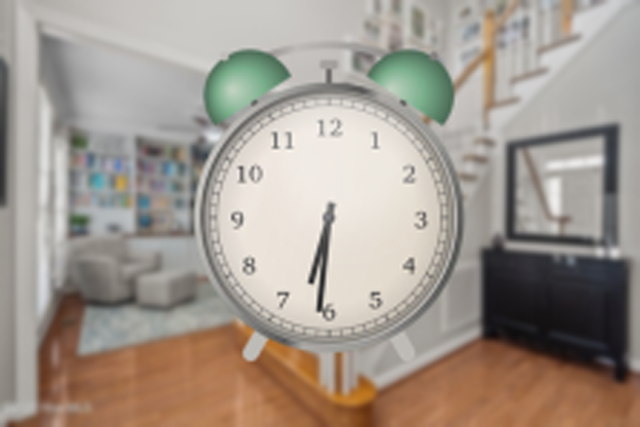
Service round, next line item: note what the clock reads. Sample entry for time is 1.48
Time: 6.31
